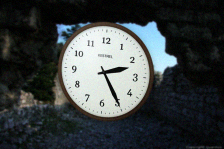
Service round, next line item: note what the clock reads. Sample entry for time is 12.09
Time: 2.25
